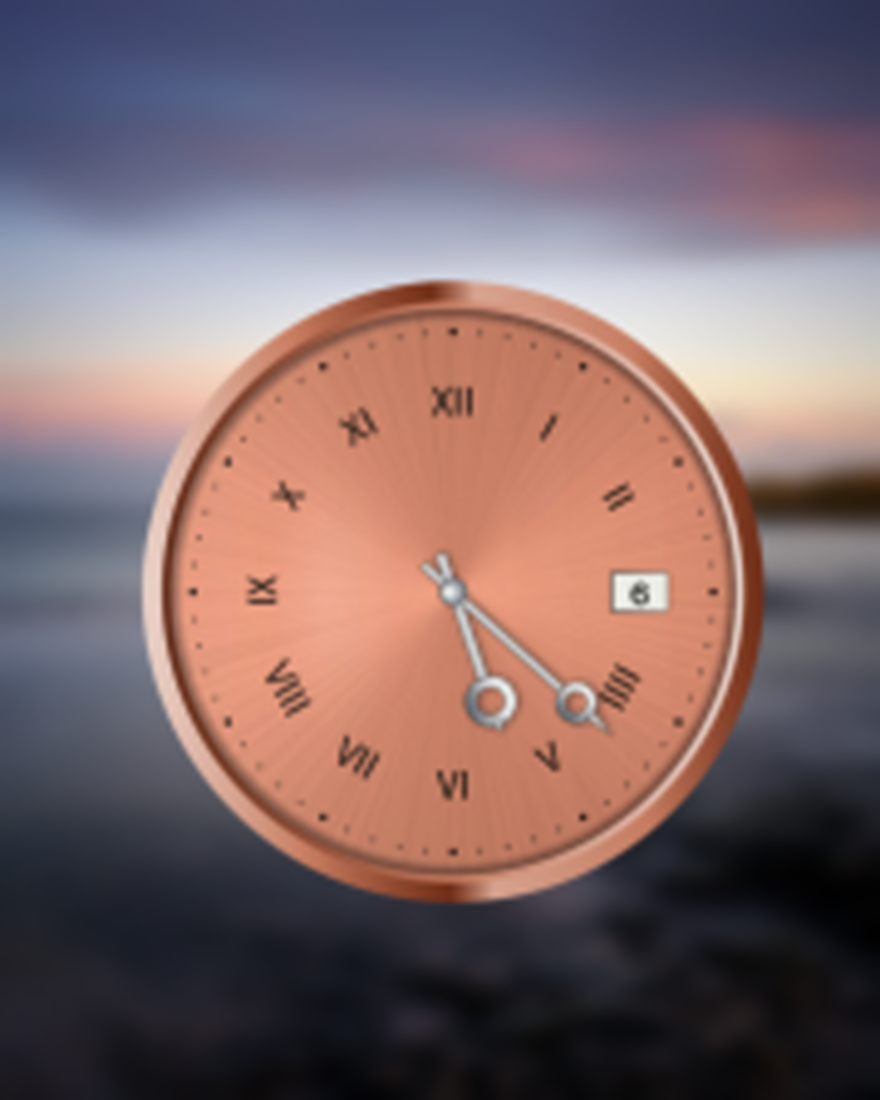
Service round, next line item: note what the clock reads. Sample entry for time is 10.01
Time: 5.22
